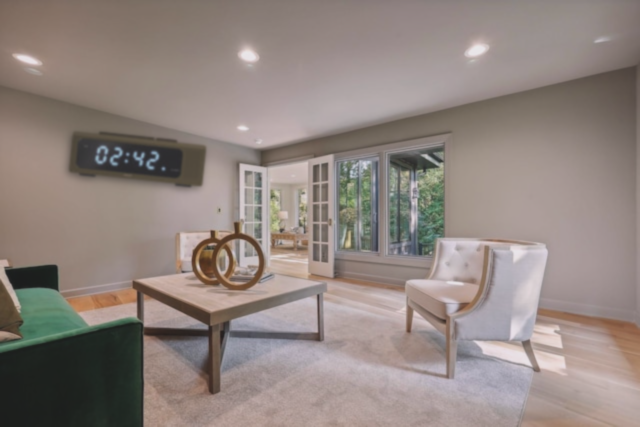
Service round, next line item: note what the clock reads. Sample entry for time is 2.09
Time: 2.42
